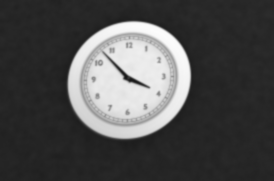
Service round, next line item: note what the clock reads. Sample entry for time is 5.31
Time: 3.53
